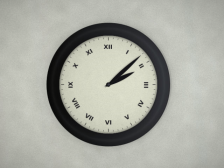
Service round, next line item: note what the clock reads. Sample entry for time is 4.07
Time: 2.08
